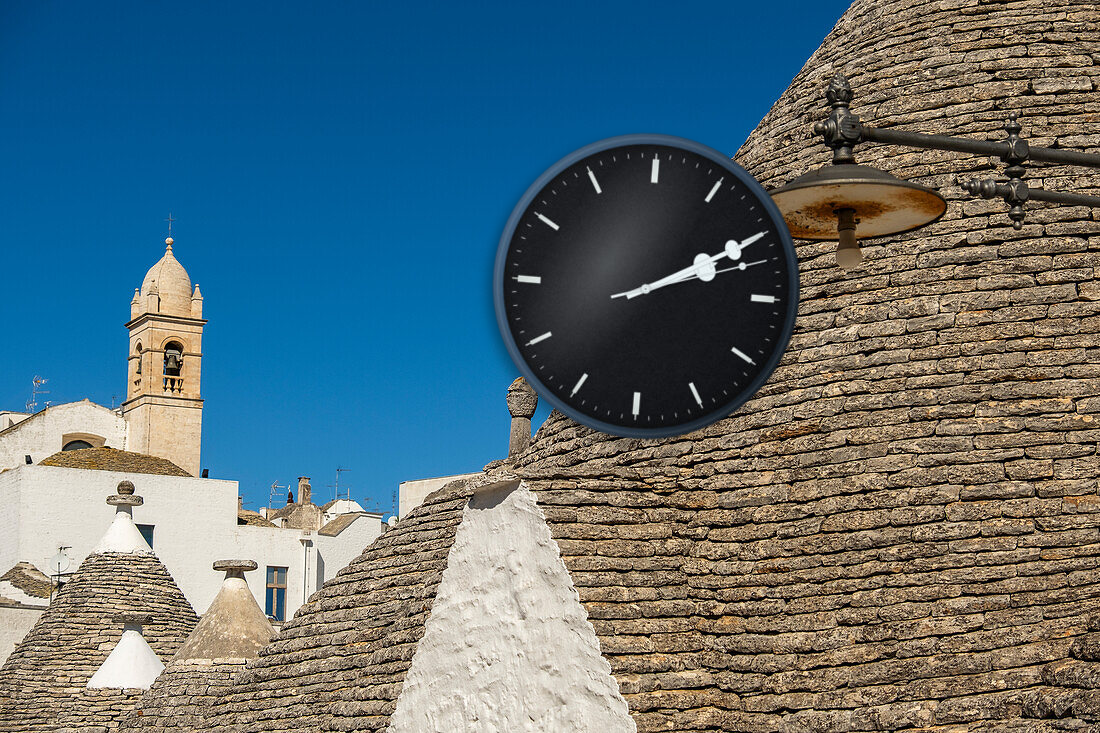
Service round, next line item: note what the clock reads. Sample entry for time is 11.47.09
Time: 2.10.12
